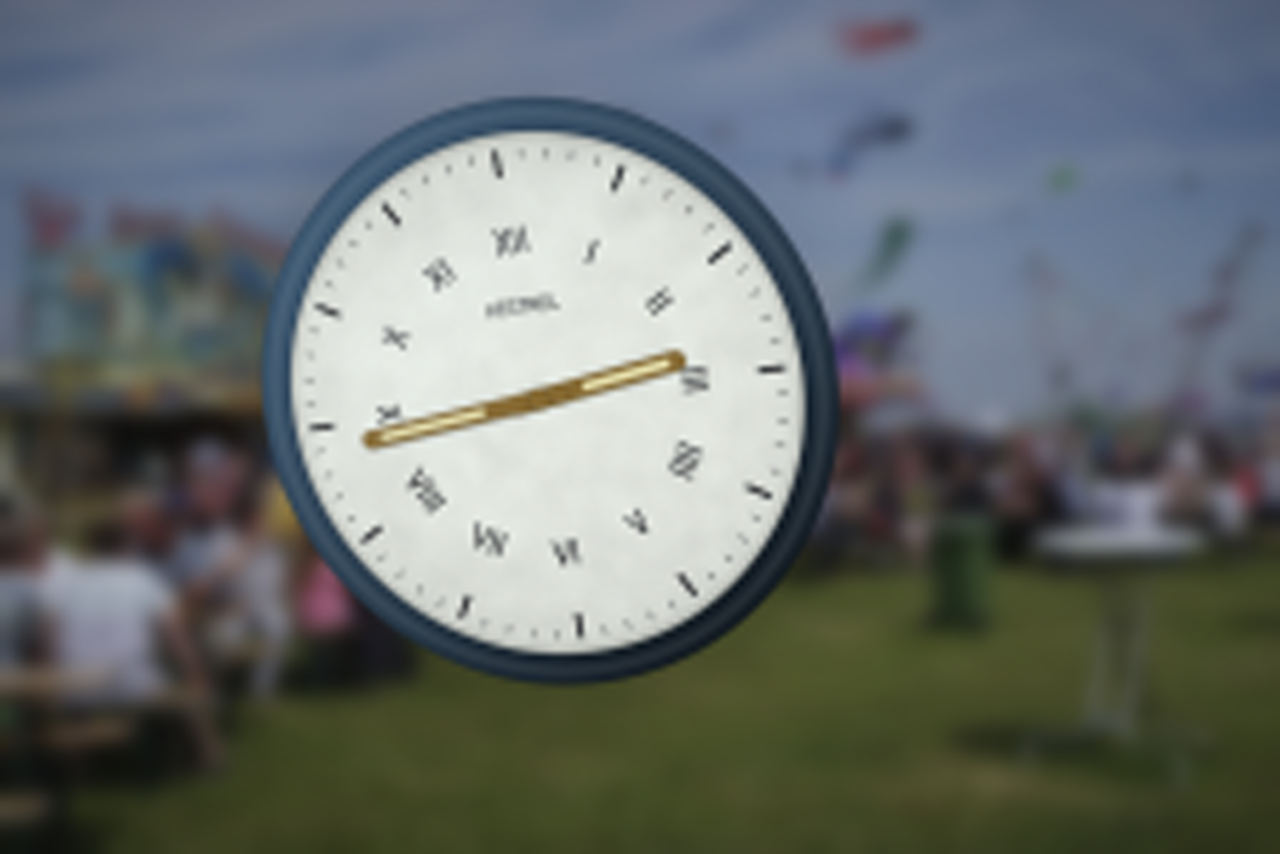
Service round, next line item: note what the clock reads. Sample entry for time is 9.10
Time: 2.44
